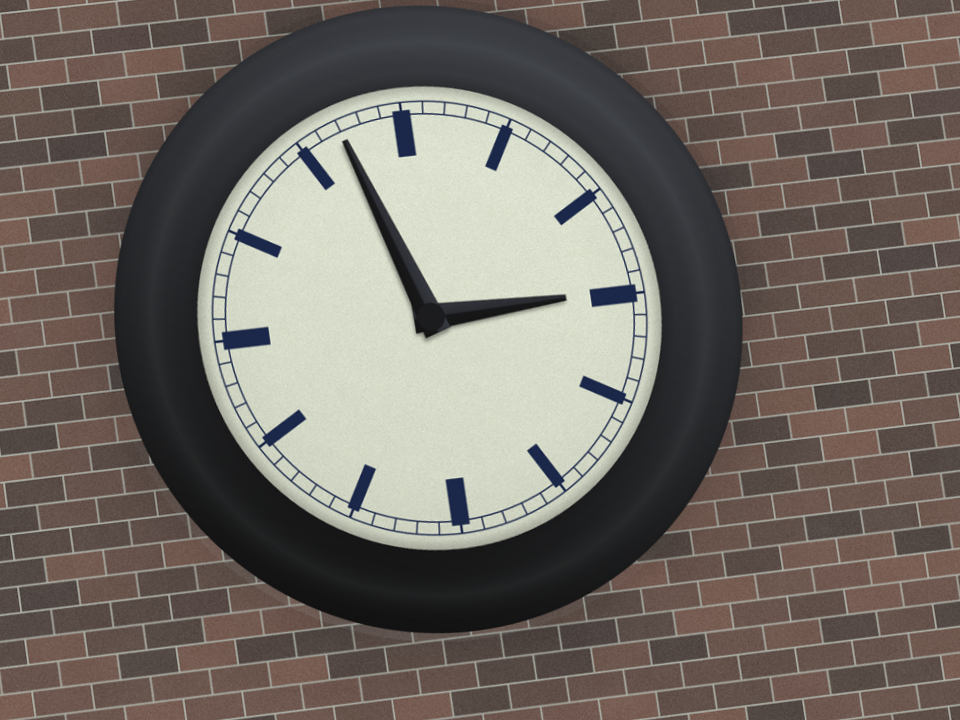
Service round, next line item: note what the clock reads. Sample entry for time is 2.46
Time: 2.57
